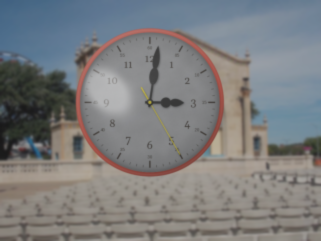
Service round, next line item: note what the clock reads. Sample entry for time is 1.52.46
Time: 3.01.25
